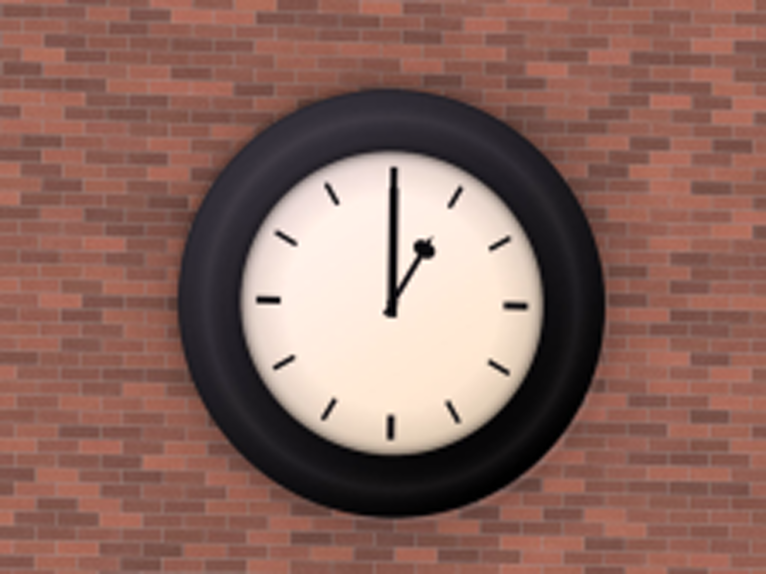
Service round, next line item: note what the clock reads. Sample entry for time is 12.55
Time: 1.00
